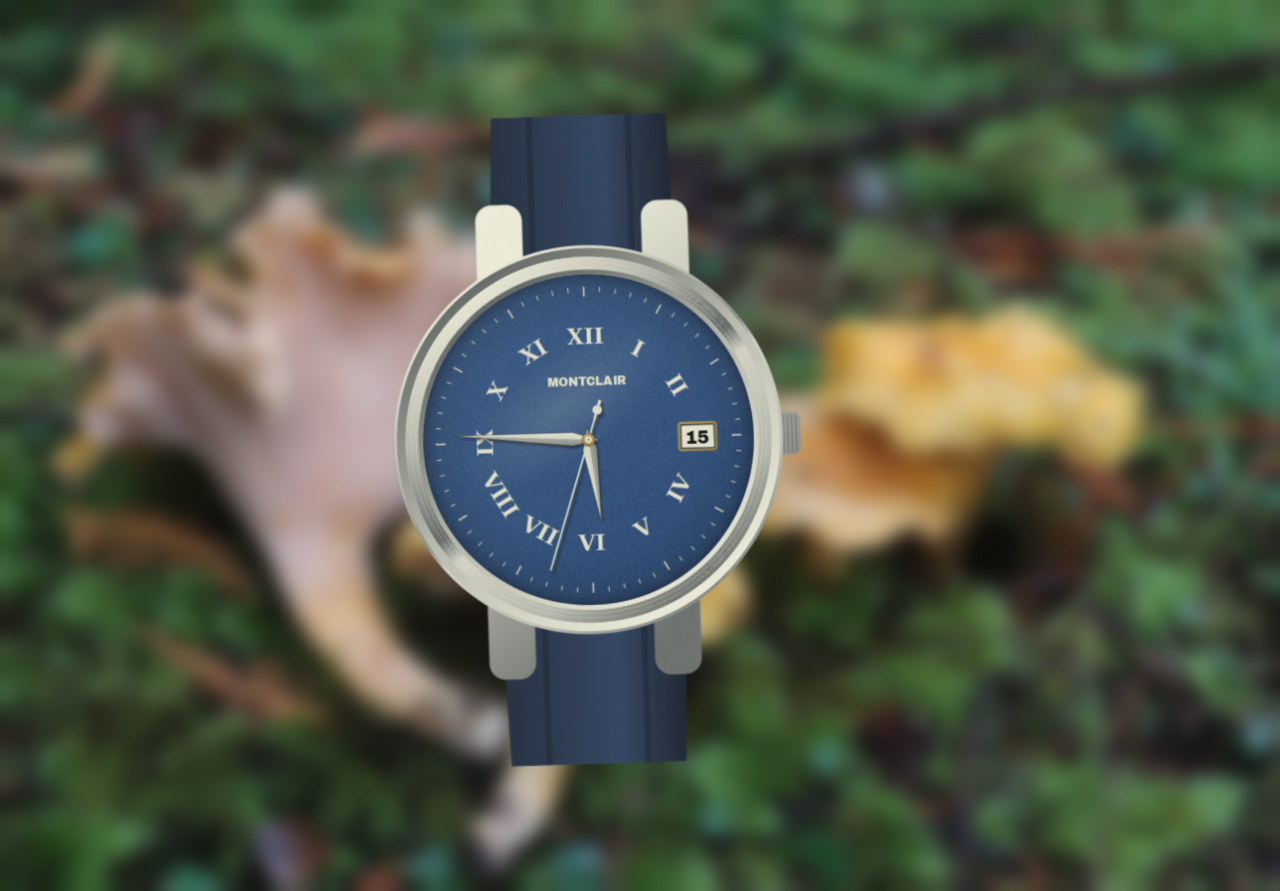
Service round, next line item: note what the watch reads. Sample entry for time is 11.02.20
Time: 5.45.33
